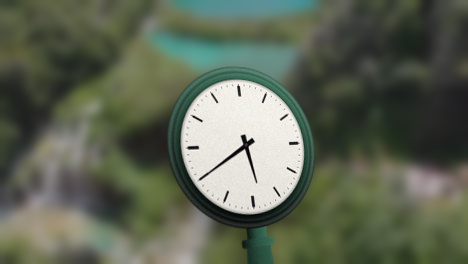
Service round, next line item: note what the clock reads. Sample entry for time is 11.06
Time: 5.40
